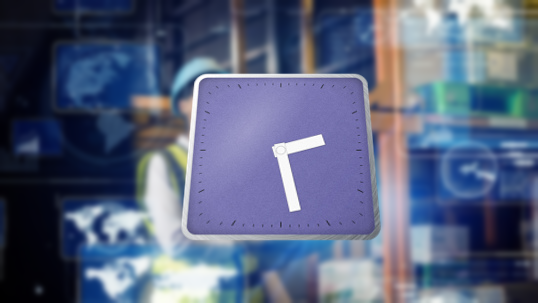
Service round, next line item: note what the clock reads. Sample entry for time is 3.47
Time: 2.28
